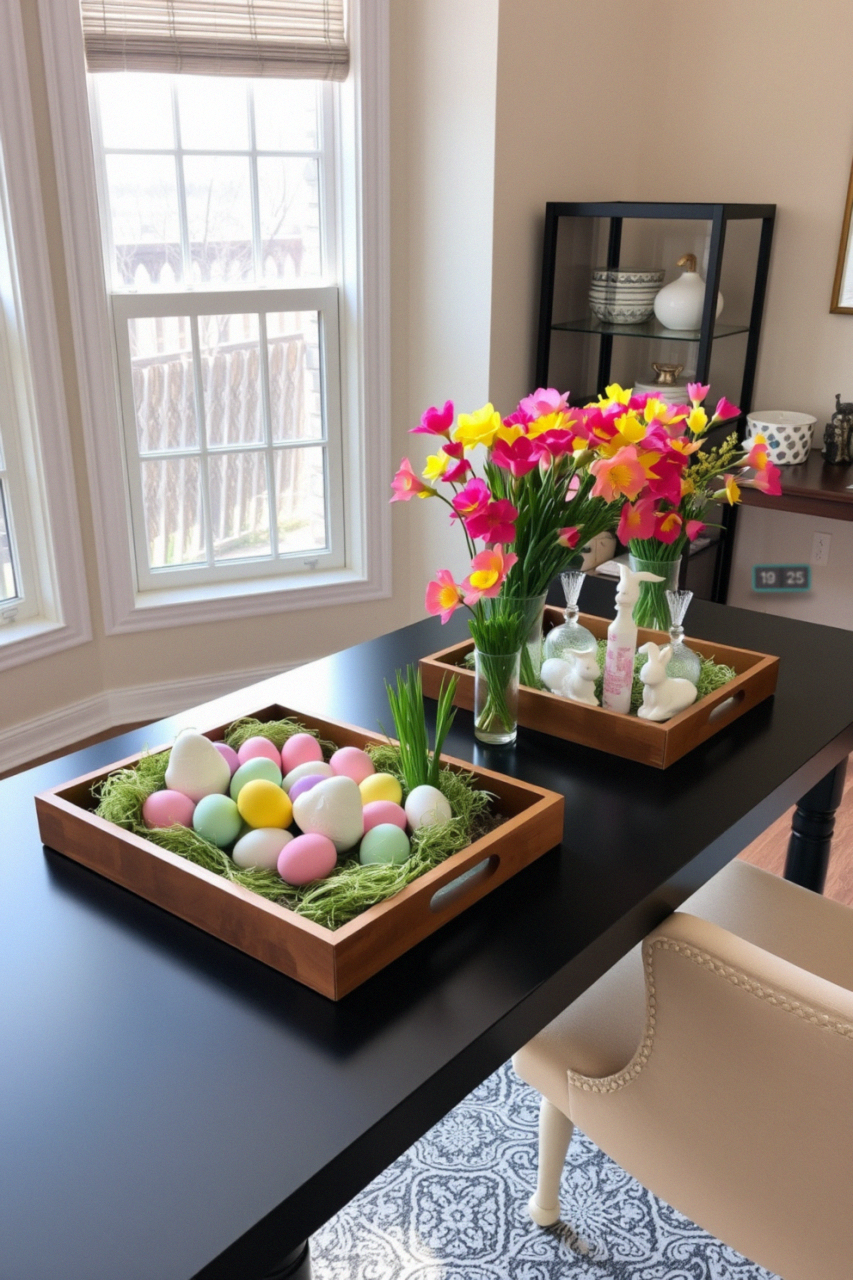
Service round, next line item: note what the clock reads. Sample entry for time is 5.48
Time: 19.25
